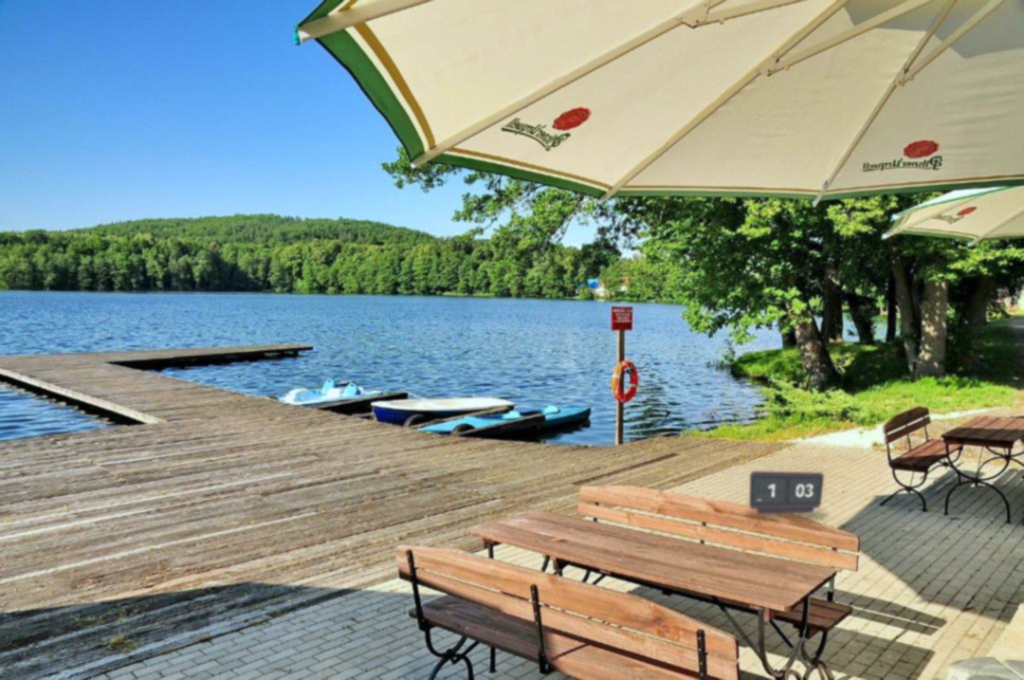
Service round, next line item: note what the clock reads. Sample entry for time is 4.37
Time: 1.03
